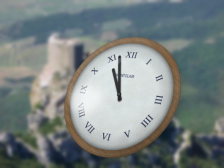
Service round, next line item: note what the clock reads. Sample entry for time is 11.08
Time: 10.57
